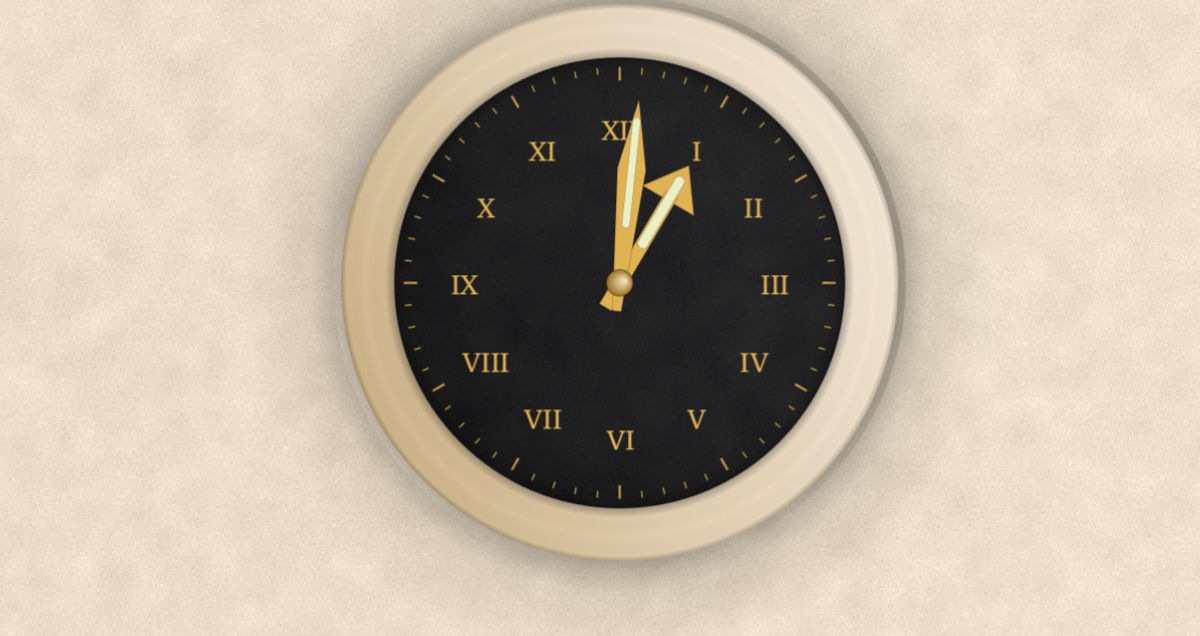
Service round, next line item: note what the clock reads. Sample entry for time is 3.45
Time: 1.01
